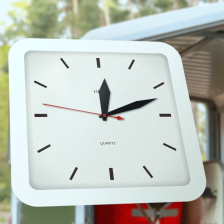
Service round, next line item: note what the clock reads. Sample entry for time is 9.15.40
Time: 12.11.47
